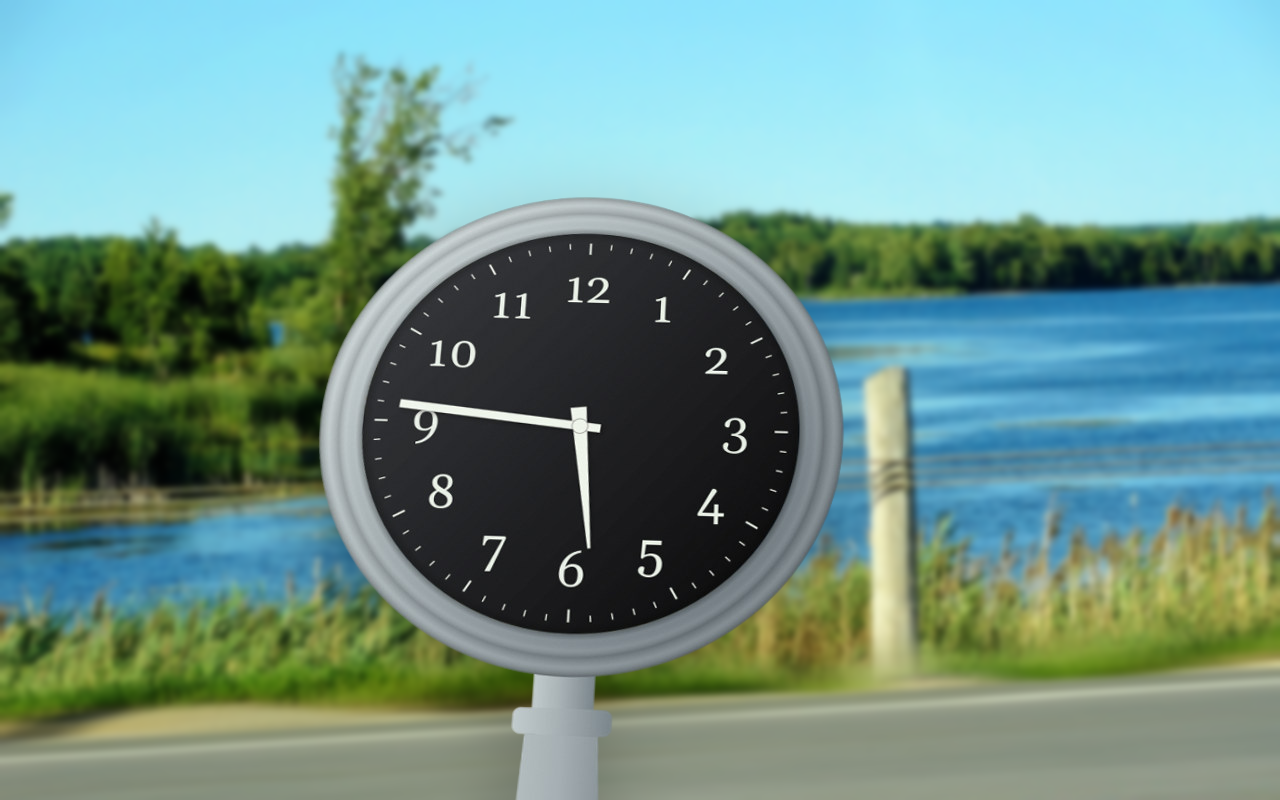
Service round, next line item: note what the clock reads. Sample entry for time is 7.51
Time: 5.46
